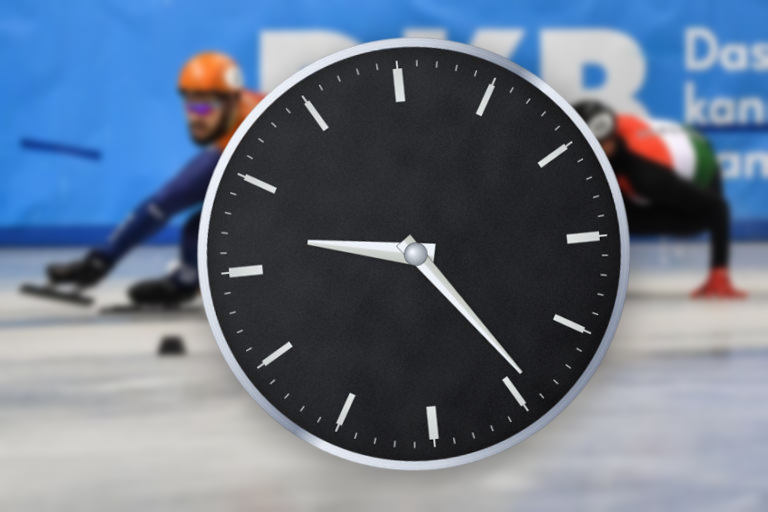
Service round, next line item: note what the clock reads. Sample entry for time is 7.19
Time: 9.24
